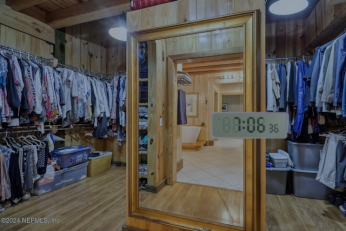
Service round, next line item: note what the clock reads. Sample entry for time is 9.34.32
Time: 7.06.36
